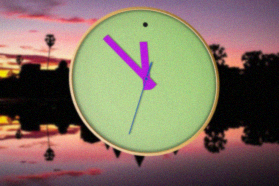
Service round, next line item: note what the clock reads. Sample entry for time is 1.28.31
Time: 11.52.33
